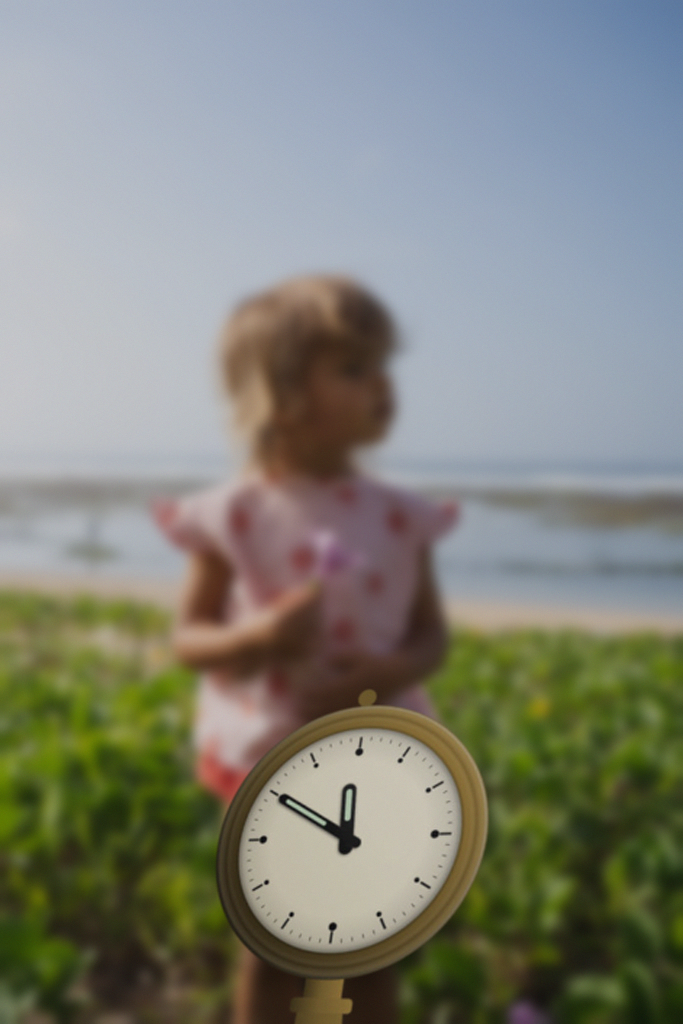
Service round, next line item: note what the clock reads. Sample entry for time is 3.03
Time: 11.50
